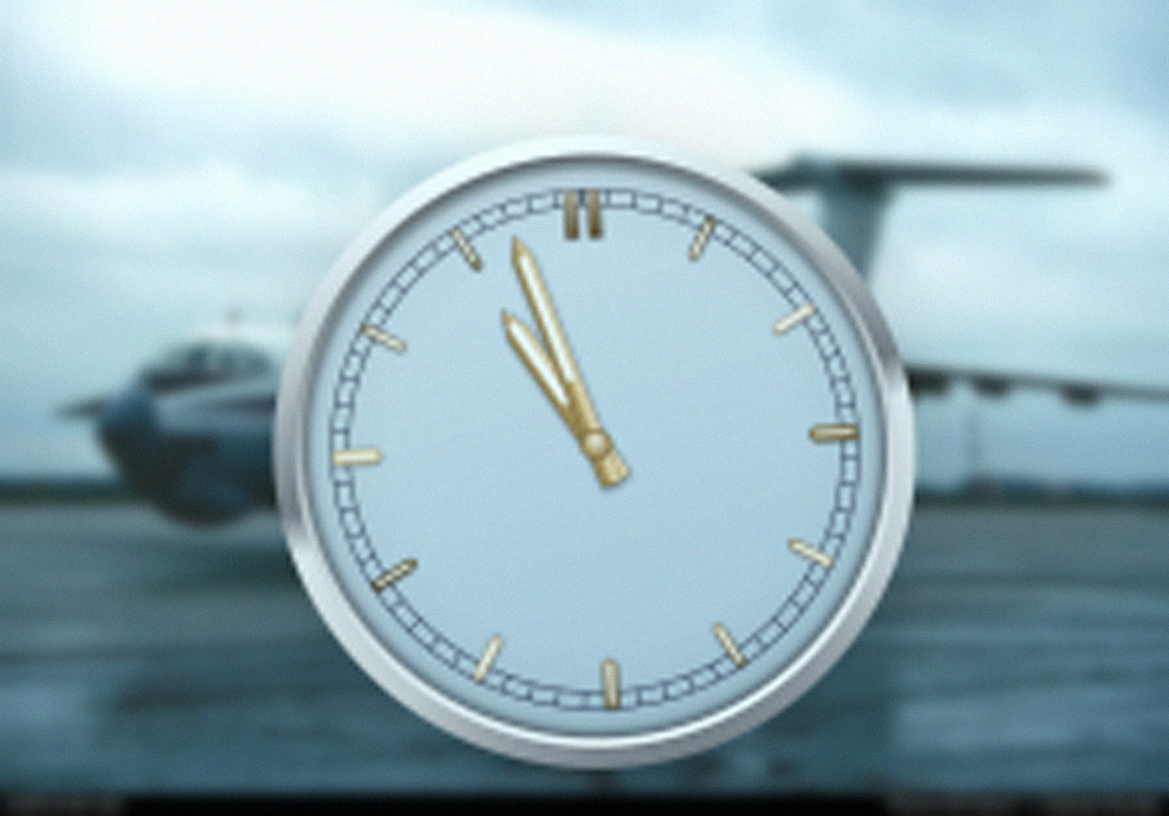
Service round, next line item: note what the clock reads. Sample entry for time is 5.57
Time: 10.57
